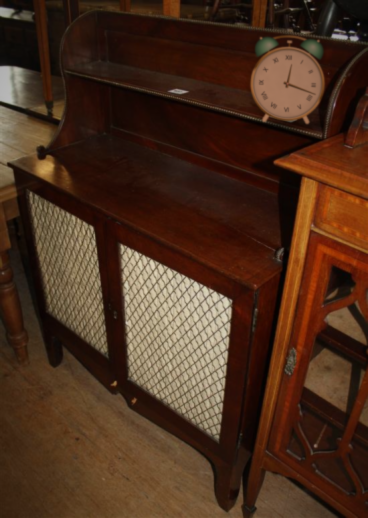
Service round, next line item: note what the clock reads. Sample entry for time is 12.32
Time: 12.18
